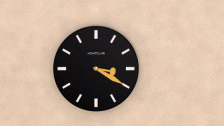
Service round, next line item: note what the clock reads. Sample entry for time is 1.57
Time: 3.20
